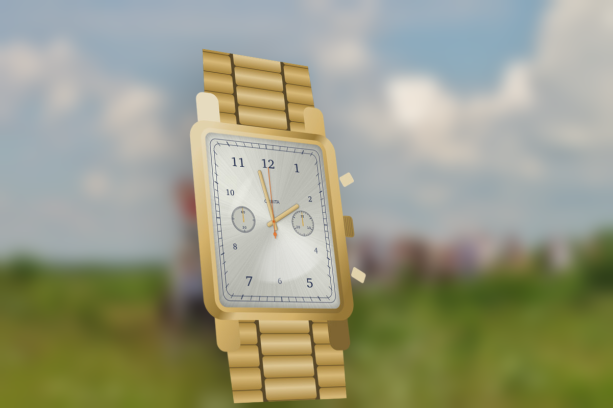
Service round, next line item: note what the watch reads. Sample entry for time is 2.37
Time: 1.58
